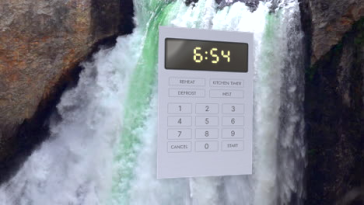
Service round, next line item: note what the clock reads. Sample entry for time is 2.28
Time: 6.54
